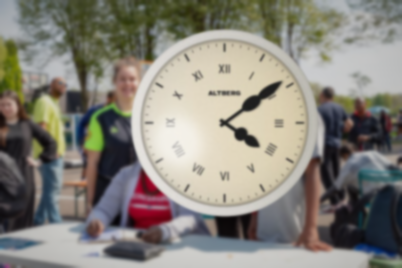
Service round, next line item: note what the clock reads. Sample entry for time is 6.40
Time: 4.09
